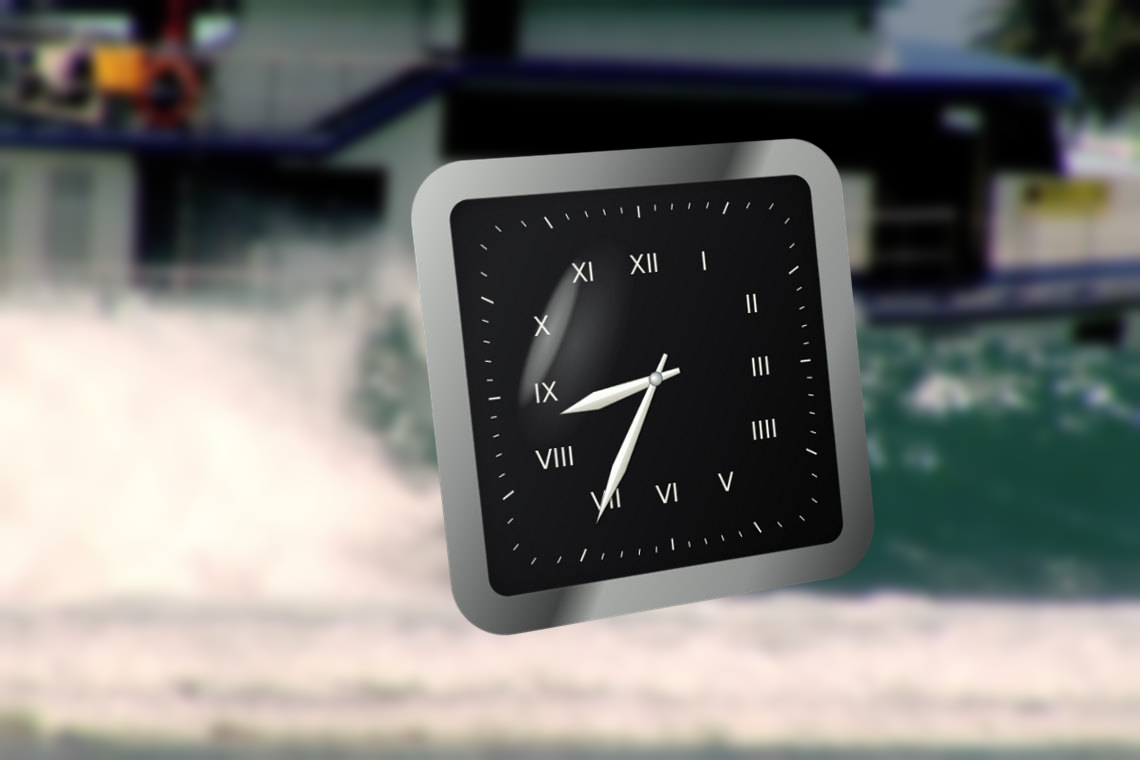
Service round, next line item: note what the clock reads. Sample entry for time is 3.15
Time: 8.35
